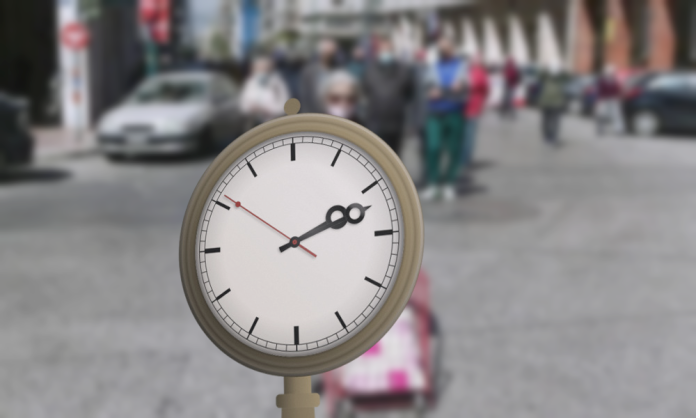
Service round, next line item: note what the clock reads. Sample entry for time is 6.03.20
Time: 2.11.51
